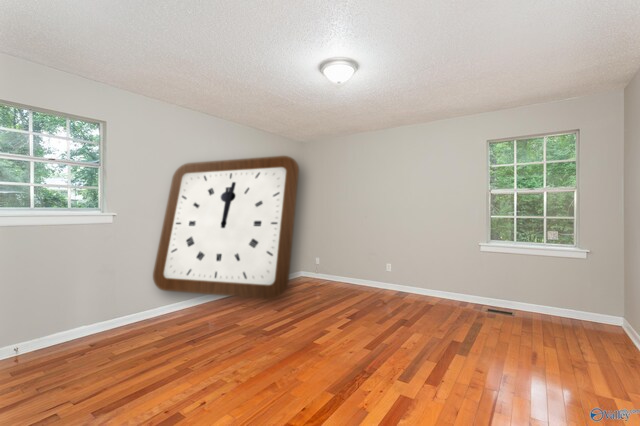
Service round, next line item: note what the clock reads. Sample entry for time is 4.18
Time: 12.01
